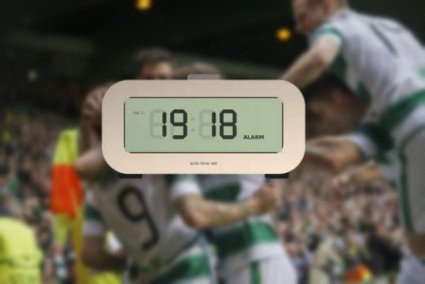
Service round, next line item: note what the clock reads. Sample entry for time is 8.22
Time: 19.18
